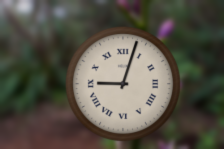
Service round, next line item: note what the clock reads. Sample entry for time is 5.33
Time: 9.03
